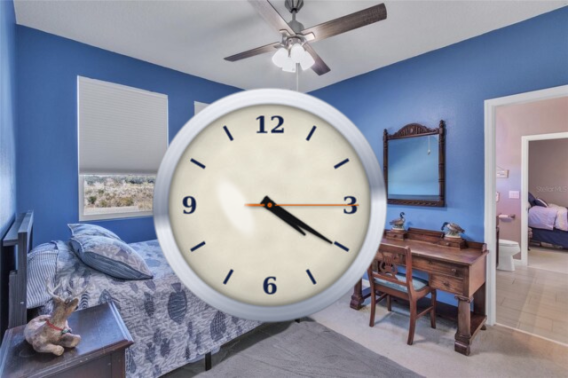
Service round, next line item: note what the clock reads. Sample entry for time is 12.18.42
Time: 4.20.15
